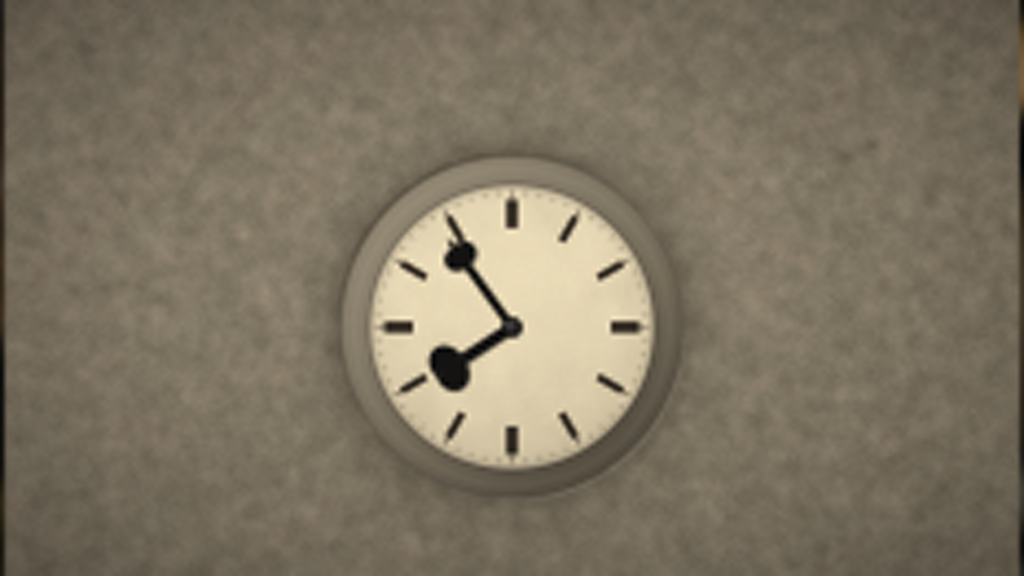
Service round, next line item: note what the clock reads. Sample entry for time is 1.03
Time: 7.54
